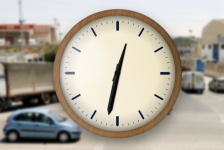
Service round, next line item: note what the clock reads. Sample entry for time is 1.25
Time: 12.32
